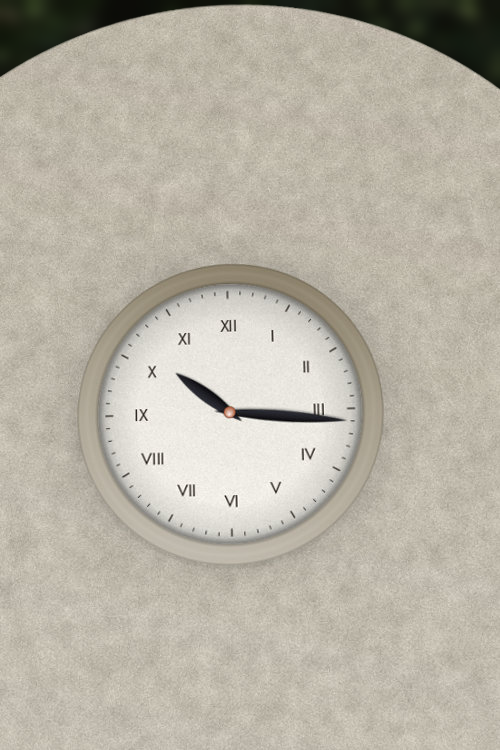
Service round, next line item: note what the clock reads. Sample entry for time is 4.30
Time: 10.16
